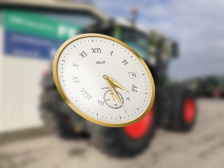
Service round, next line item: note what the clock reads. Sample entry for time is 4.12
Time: 4.28
